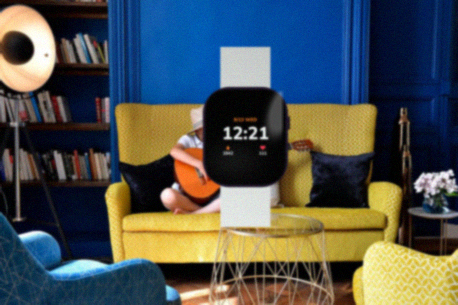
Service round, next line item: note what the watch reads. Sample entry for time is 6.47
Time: 12.21
